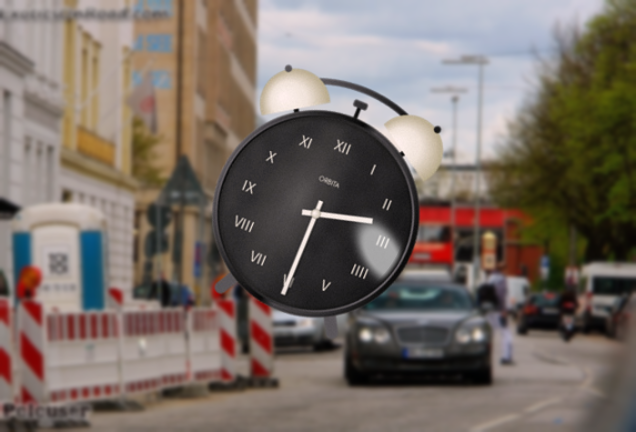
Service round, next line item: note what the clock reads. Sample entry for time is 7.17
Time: 2.30
